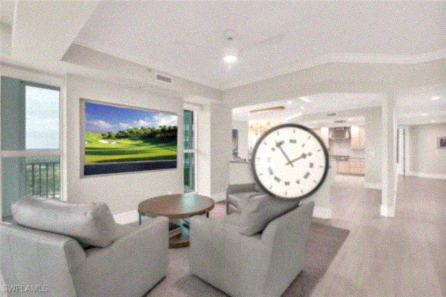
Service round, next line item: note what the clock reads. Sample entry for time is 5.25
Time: 1.53
